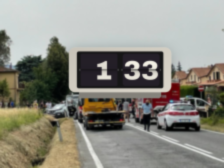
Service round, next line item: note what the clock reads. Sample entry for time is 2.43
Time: 1.33
